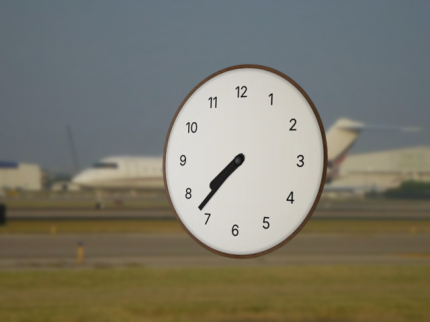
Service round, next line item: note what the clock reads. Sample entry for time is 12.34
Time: 7.37
